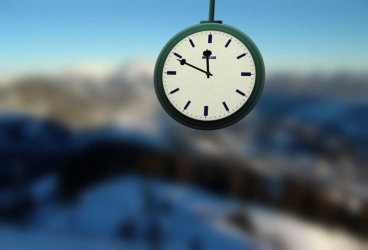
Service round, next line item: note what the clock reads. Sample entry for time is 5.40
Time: 11.49
